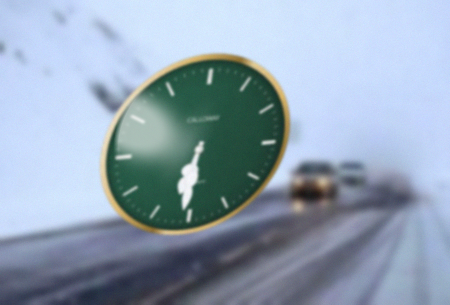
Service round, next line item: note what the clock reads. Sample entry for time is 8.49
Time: 6.31
